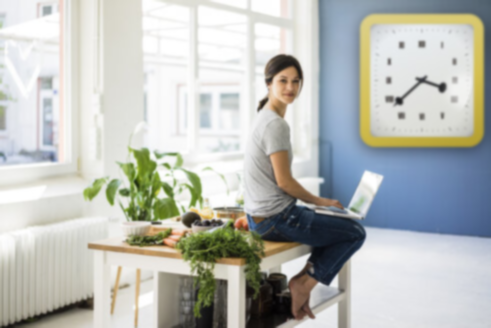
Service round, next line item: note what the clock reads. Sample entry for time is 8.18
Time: 3.38
